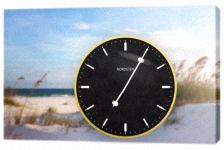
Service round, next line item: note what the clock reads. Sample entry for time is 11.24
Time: 7.05
